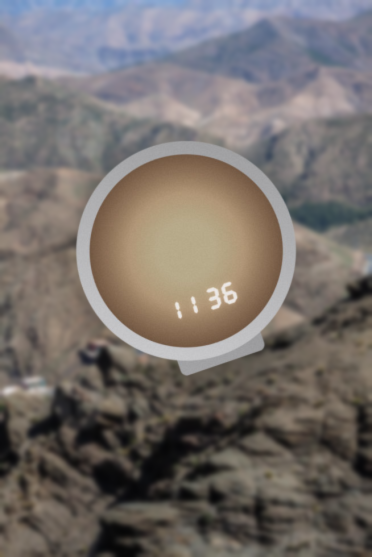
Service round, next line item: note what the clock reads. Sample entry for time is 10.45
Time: 11.36
